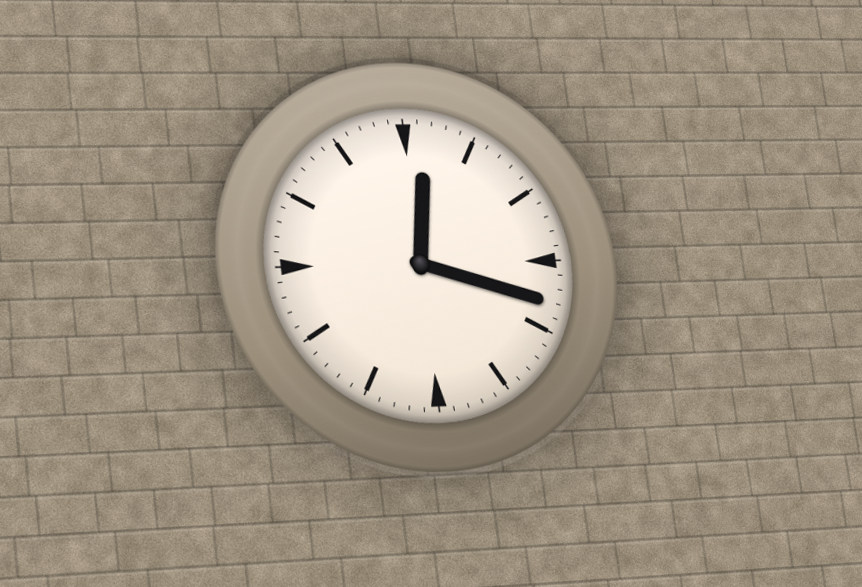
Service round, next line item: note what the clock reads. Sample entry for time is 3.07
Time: 12.18
